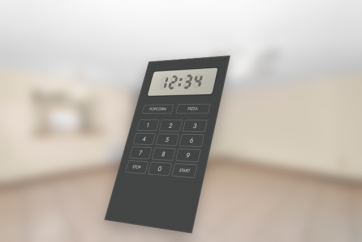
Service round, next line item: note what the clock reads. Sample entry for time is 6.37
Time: 12.34
